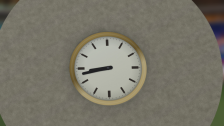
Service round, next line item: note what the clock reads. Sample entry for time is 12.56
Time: 8.43
